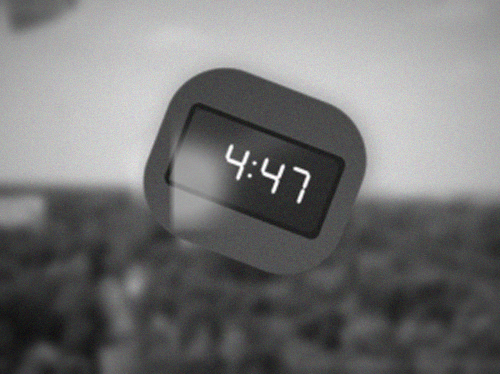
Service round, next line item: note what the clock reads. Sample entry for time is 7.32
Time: 4.47
